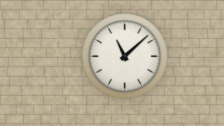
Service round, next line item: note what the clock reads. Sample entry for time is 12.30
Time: 11.08
